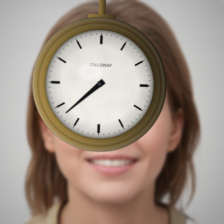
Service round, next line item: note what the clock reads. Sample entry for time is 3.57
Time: 7.38
